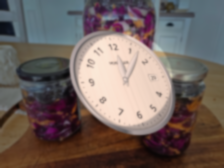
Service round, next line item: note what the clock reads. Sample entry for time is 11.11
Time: 12.07
